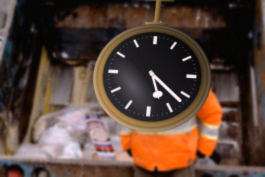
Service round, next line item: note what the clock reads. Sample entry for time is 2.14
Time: 5.22
